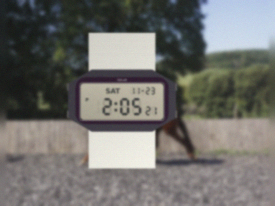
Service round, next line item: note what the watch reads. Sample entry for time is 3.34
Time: 2.05
